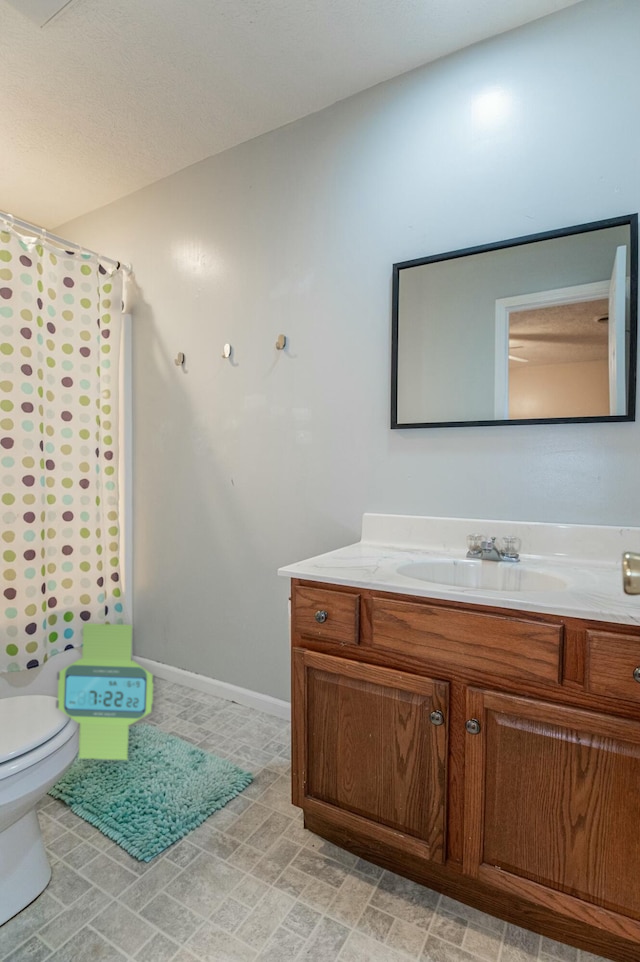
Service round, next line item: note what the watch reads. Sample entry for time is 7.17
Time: 7.22
